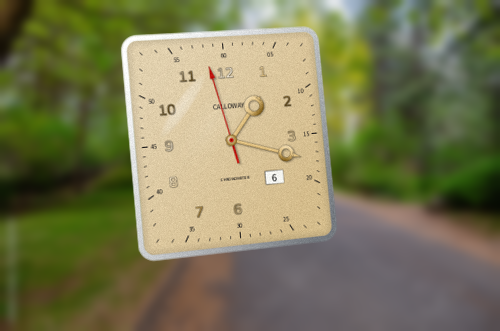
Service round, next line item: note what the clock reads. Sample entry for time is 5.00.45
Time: 1.17.58
